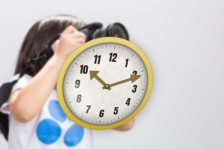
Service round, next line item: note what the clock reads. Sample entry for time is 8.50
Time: 10.11
